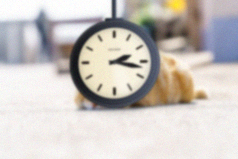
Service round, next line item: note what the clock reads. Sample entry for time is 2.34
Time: 2.17
